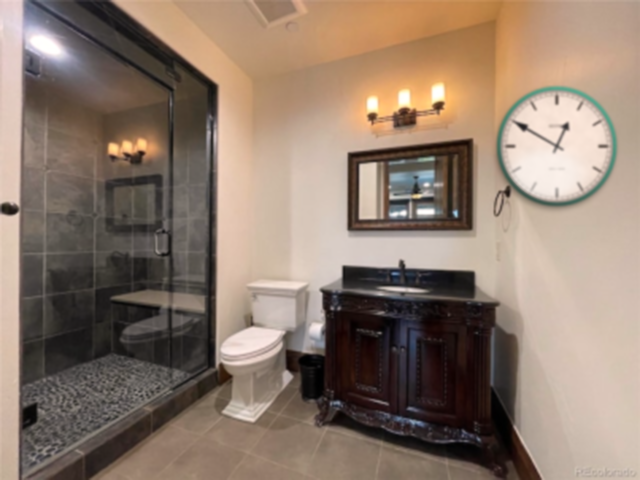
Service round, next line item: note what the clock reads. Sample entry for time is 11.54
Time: 12.50
